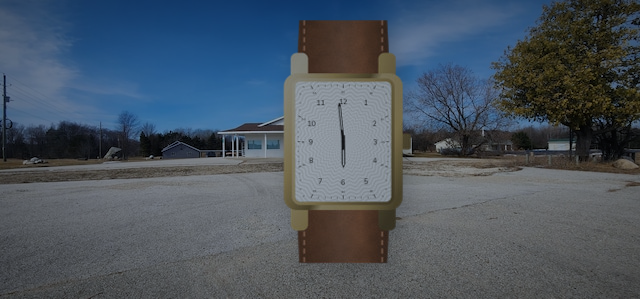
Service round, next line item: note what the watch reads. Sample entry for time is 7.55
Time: 5.59
